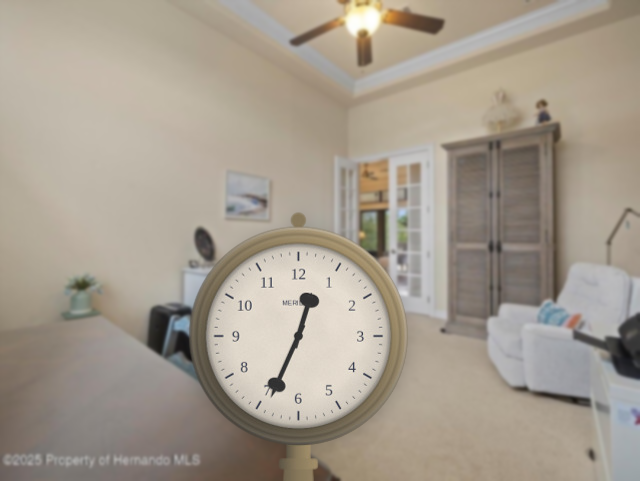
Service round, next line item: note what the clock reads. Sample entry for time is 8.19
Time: 12.34
